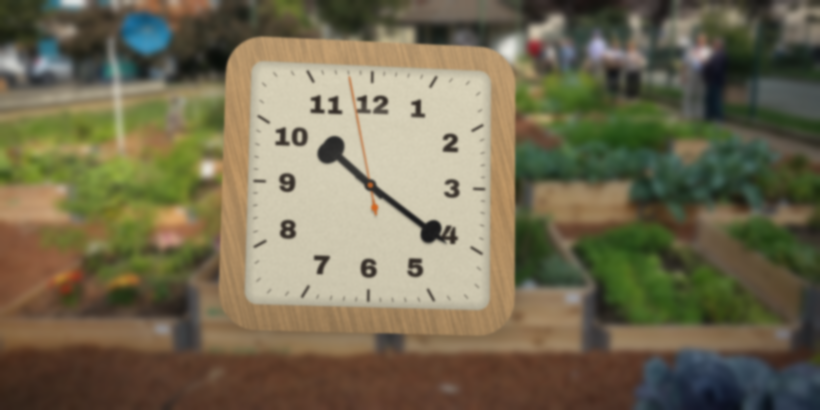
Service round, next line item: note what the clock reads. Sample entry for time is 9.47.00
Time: 10.20.58
